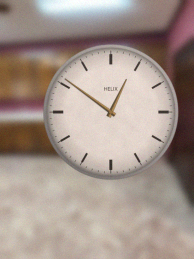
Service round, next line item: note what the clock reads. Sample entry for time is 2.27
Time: 12.51
